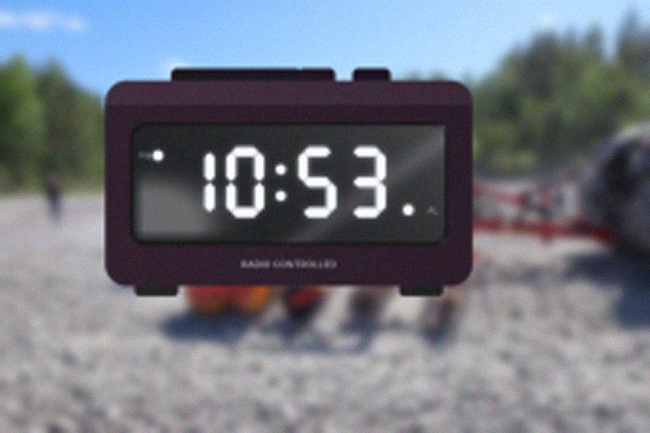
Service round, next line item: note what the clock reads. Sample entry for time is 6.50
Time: 10.53
